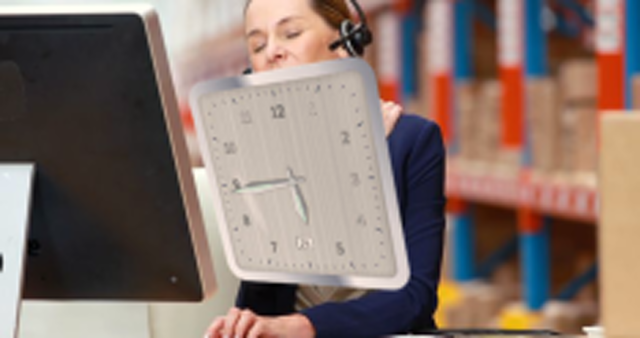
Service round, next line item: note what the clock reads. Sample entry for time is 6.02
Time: 5.44
